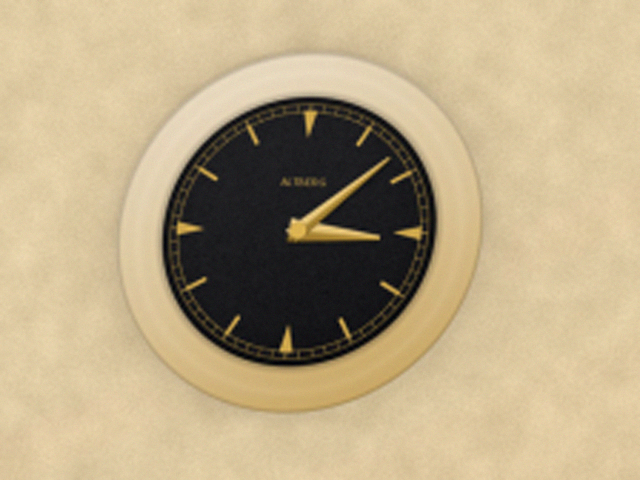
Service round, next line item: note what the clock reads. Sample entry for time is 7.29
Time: 3.08
